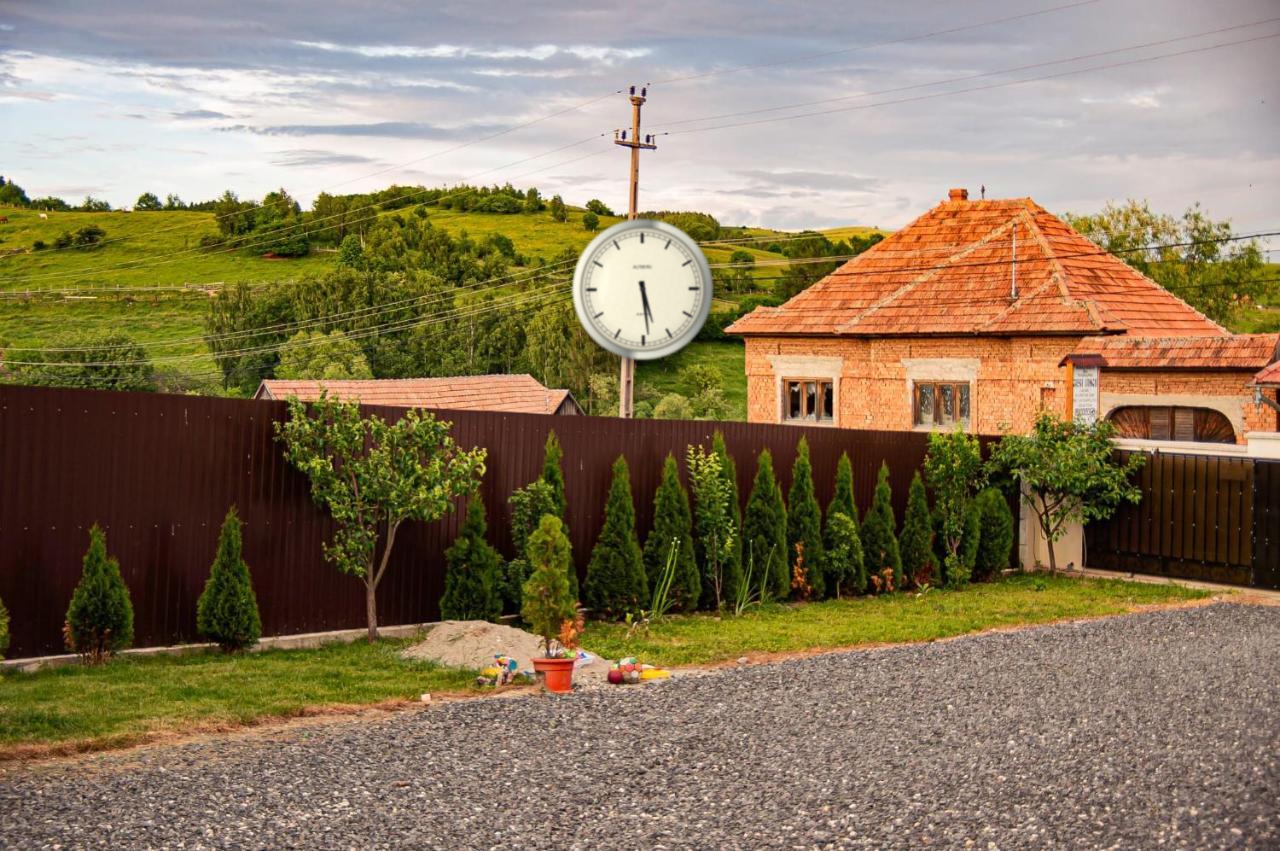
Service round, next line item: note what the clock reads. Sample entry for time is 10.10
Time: 5.29
